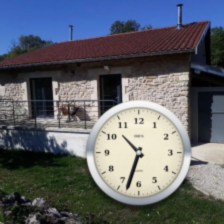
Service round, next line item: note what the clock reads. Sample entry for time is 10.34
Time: 10.33
